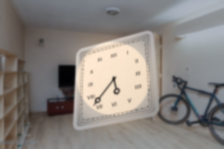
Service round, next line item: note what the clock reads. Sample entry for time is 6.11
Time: 5.37
